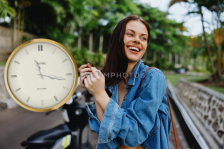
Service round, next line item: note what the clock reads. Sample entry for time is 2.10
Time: 11.17
